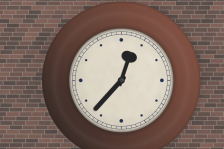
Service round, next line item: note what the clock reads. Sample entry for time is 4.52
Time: 12.37
